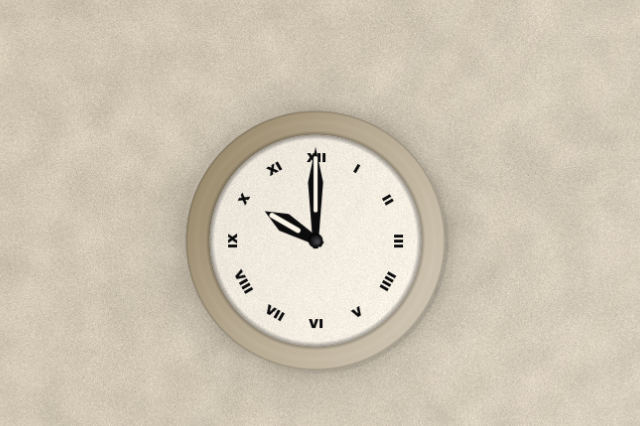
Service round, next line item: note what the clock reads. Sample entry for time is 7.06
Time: 10.00
